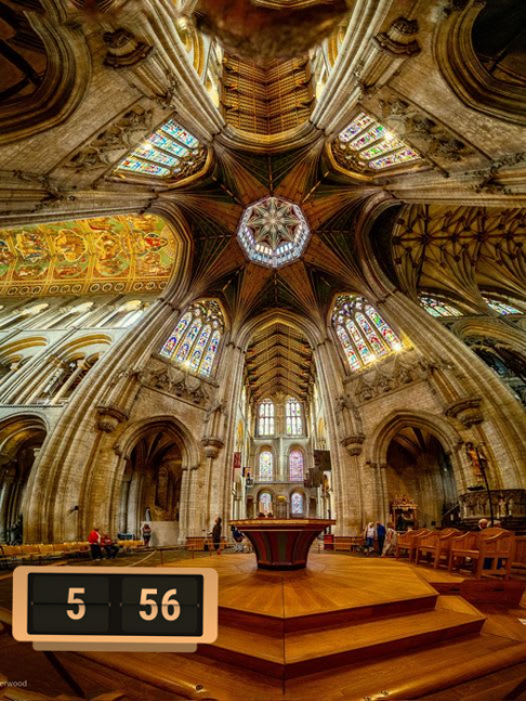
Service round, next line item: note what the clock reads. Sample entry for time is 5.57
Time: 5.56
